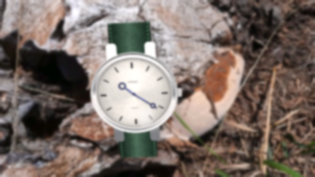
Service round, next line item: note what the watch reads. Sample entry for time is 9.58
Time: 10.21
